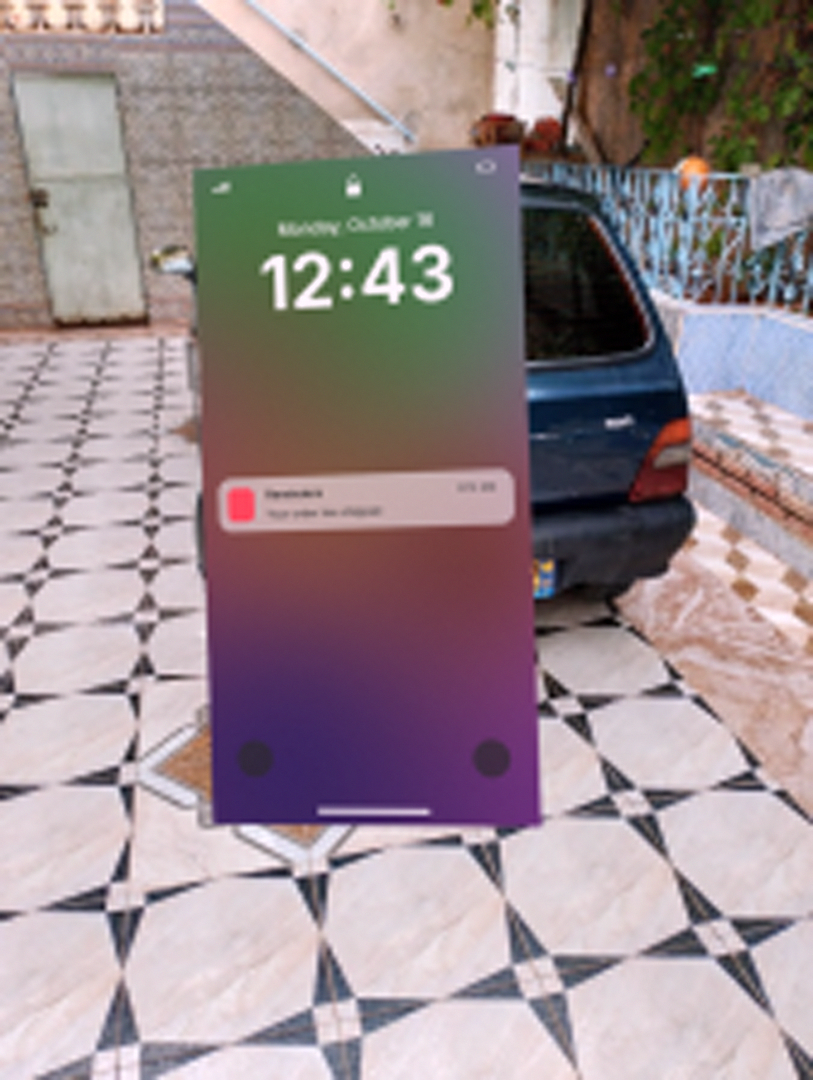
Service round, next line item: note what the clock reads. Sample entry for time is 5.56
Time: 12.43
